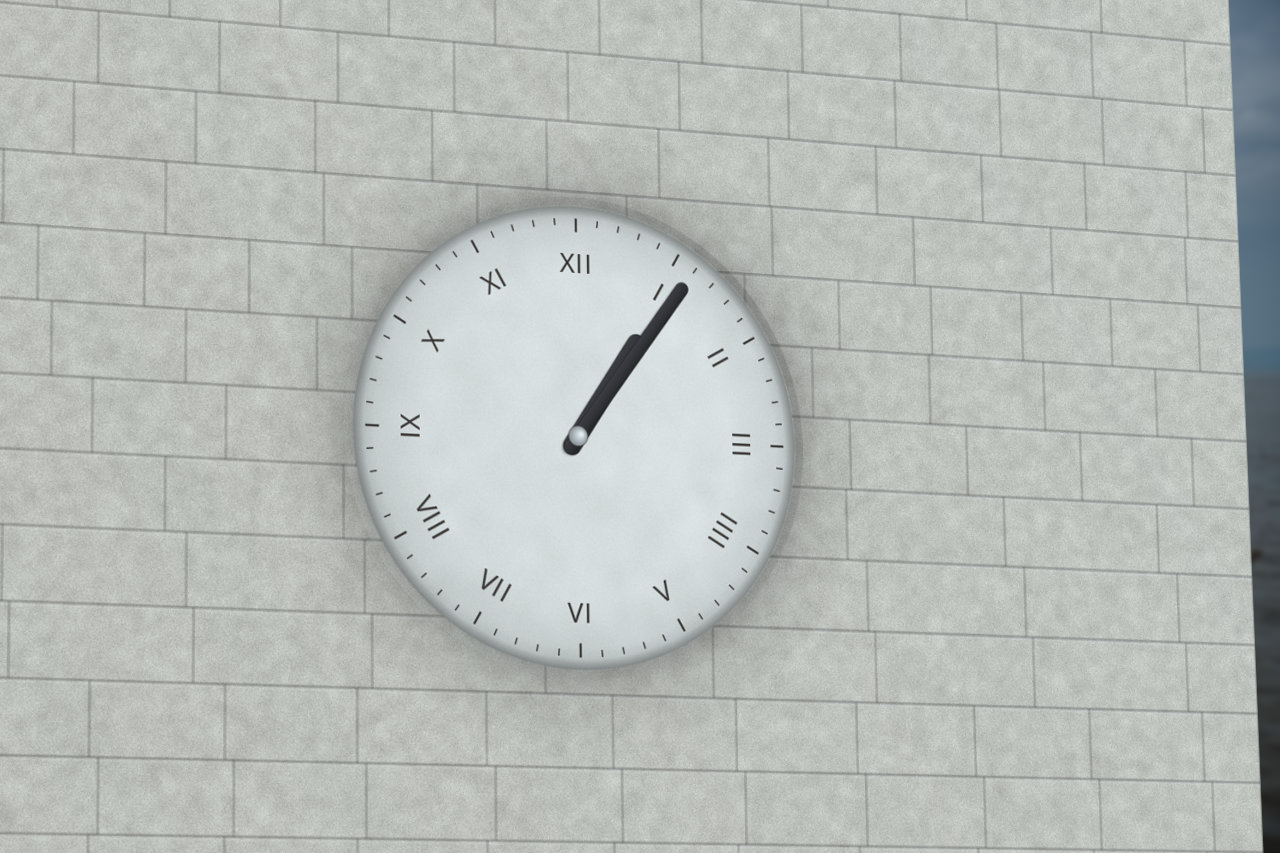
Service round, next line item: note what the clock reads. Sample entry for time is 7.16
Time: 1.06
